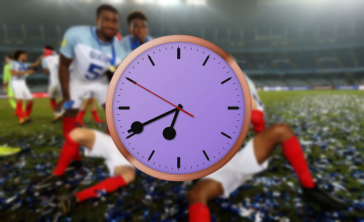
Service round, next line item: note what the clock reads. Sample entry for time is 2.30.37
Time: 6.40.50
